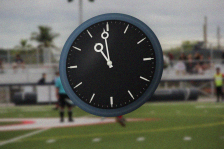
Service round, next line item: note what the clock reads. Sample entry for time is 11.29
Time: 10.59
